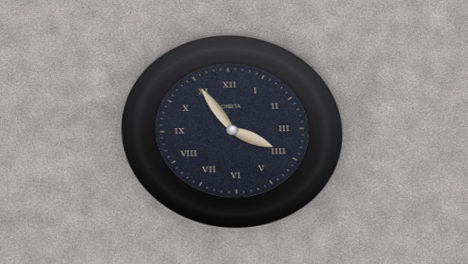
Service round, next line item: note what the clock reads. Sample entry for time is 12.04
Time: 3.55
